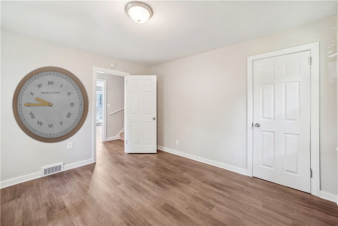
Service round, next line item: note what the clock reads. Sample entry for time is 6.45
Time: 9.45
